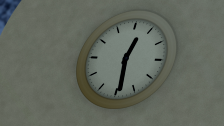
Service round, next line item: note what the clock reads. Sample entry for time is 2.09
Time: 12.29
